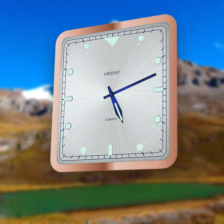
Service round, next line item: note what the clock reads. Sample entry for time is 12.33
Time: 5.12
